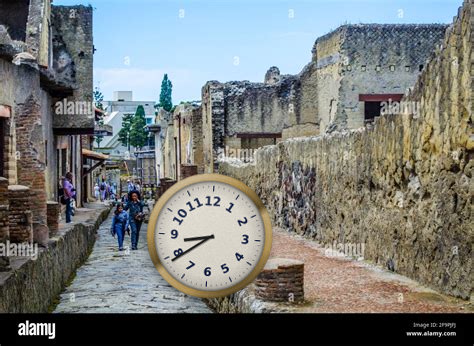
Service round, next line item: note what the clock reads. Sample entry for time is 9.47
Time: 8.39
